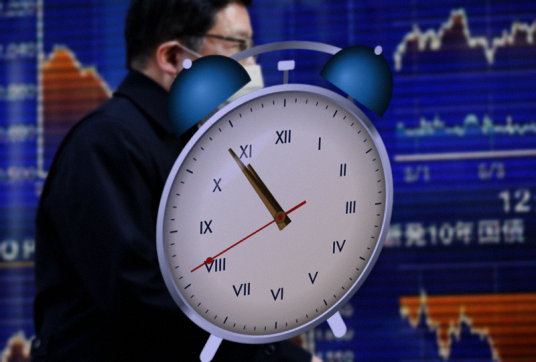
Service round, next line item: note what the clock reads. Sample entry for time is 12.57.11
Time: 10.53.41
